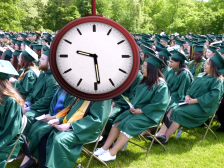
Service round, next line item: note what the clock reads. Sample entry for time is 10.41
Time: 9.29
